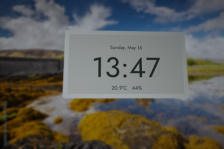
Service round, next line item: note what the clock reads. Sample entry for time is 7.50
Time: 13.47
